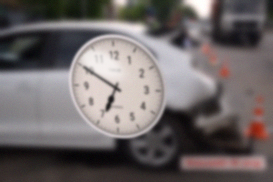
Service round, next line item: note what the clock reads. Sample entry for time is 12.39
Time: 6.50
